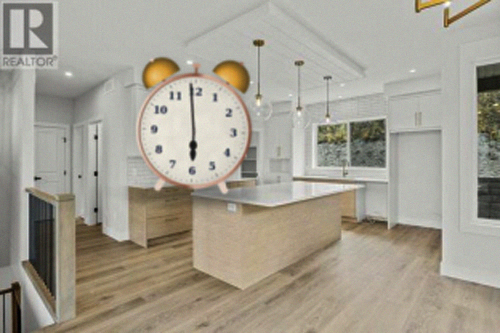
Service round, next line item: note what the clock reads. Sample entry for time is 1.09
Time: 5.59
